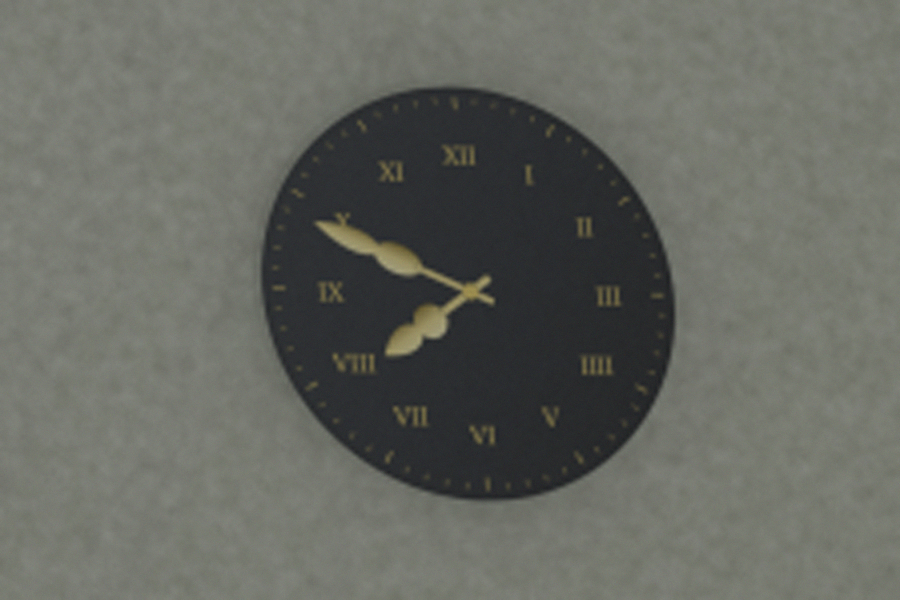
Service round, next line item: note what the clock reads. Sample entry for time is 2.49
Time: 7.49
